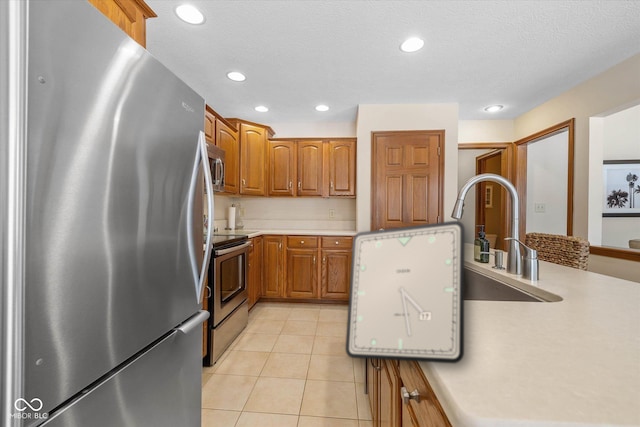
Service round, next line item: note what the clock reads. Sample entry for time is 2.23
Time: 4.28
